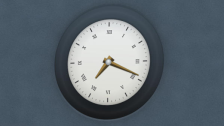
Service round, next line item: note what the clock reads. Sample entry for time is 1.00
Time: 7.19
